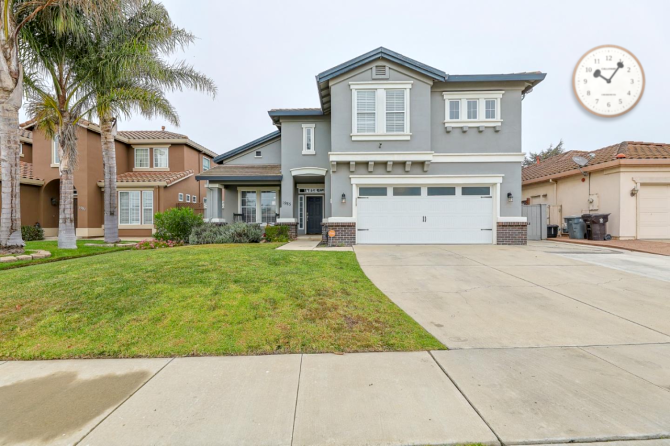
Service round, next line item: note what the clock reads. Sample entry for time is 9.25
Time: 10.06
